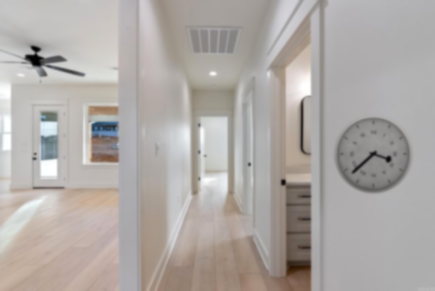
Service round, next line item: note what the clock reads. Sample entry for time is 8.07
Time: 3.38
